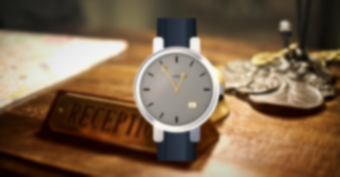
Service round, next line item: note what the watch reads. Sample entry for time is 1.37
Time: 12.55
